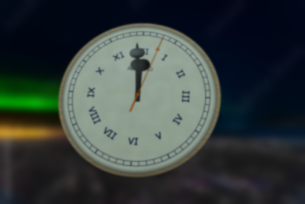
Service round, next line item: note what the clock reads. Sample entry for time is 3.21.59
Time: 11.59.03
